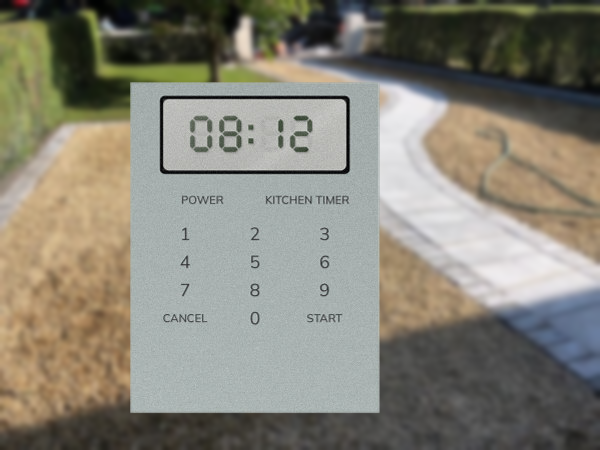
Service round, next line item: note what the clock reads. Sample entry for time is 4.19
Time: 8.12
